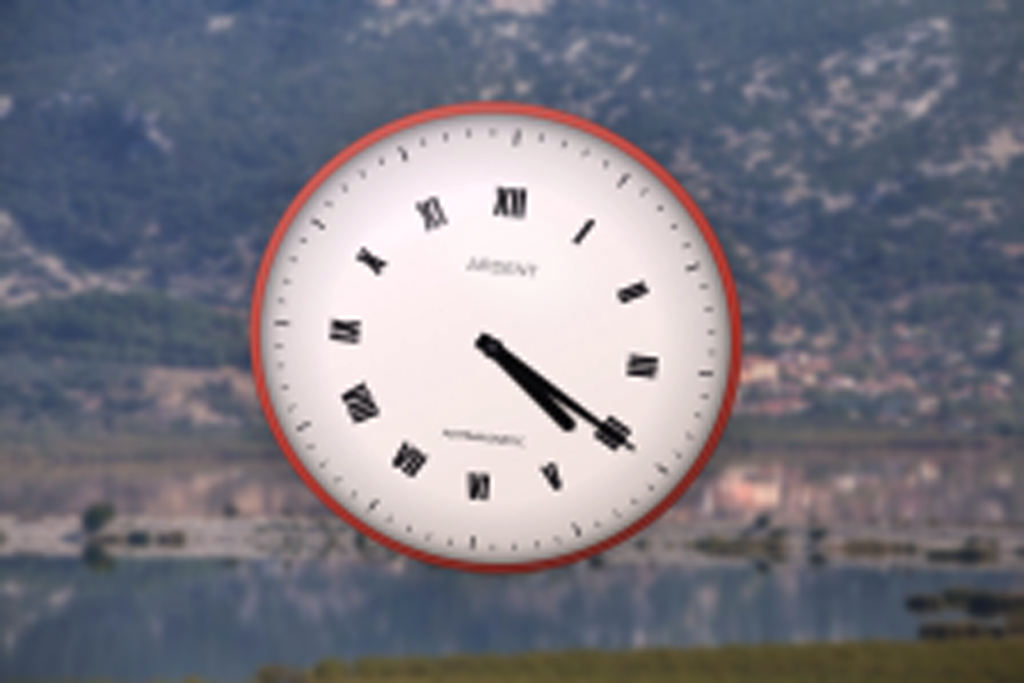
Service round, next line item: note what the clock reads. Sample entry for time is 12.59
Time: 4.20
